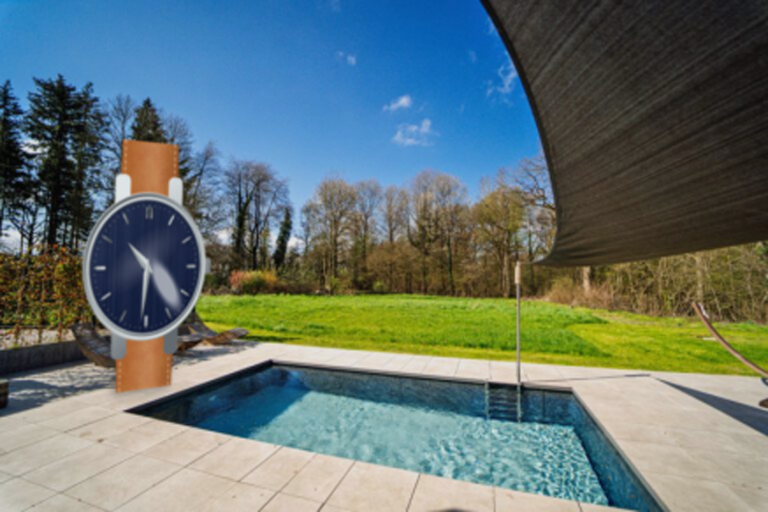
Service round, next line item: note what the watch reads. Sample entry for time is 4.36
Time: 10.31
